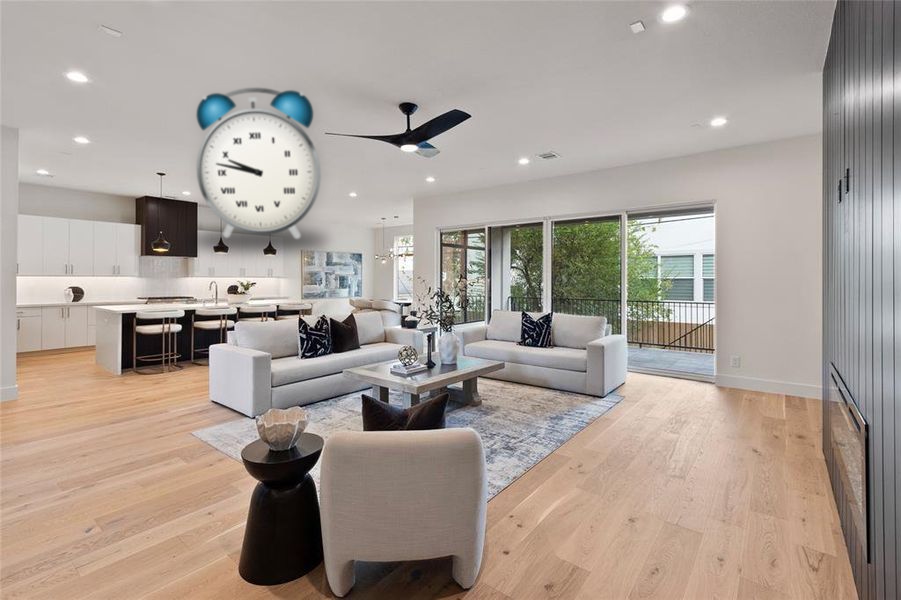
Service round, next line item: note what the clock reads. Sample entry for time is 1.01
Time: 9.47
